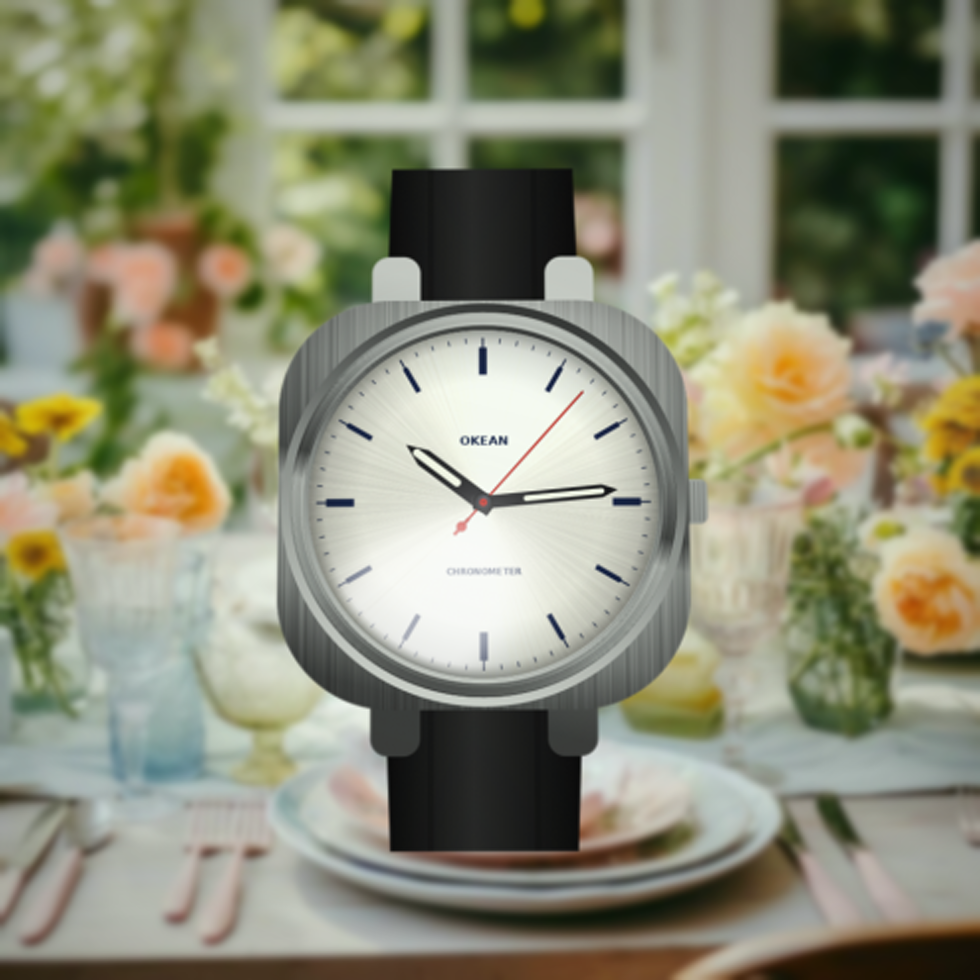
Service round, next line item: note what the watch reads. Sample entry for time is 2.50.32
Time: 10.14.07
